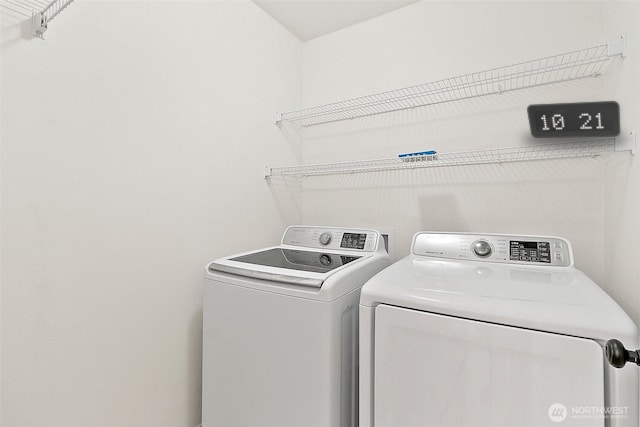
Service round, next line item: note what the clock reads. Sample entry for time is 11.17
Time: 10.21
